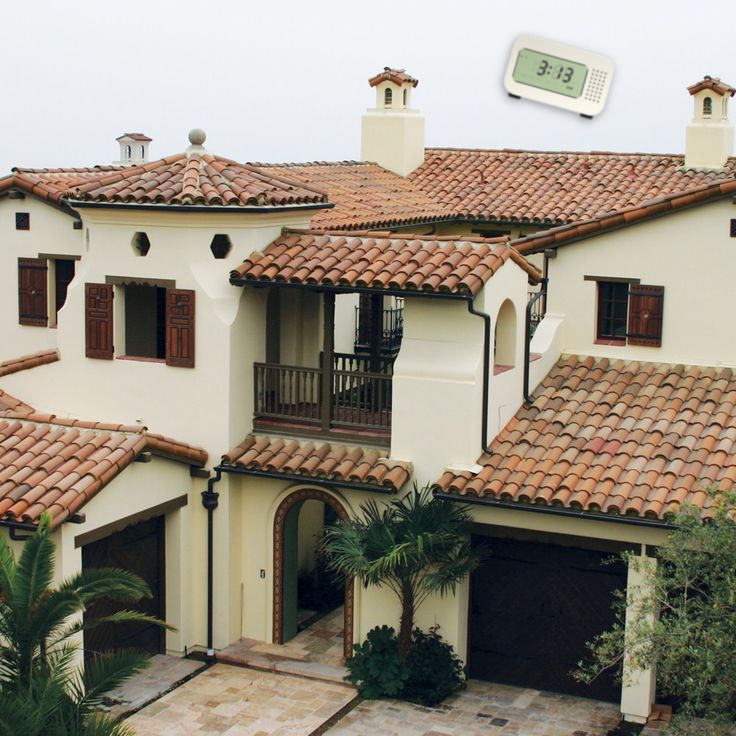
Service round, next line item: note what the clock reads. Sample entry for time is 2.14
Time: 3.13
